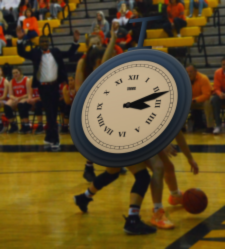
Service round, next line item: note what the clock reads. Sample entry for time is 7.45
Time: 3.12
